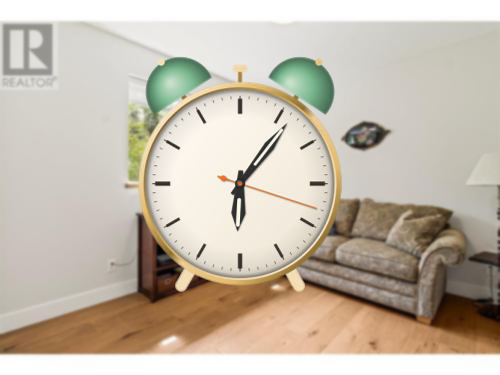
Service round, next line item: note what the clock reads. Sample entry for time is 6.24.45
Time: 6.06.18
